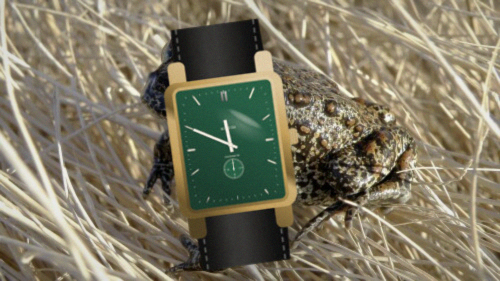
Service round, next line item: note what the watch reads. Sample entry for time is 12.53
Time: 11.50
